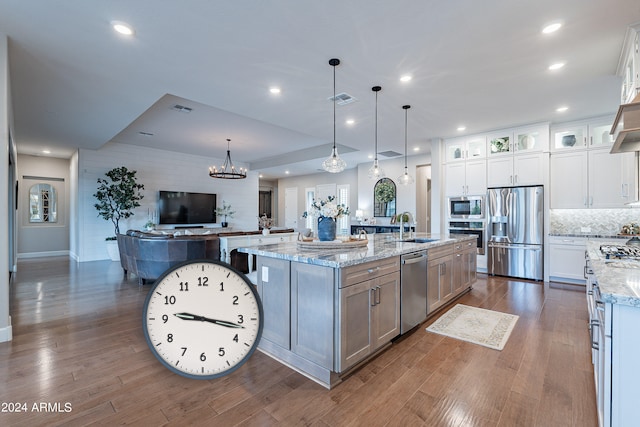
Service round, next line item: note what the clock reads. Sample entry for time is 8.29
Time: 9.17
